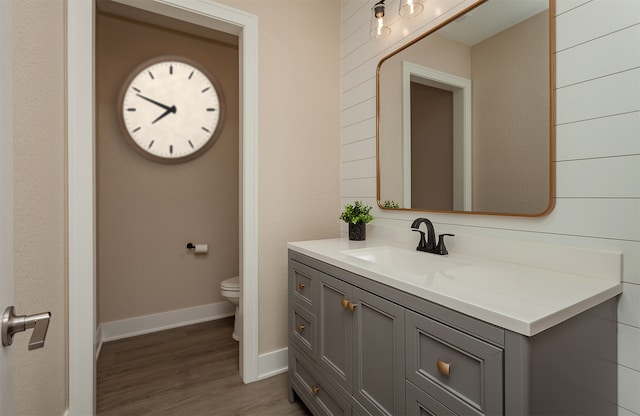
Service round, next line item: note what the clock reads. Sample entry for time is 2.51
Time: 7.49
